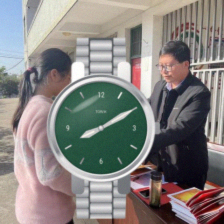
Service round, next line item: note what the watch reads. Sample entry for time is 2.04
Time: 8.10
